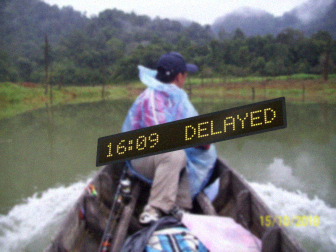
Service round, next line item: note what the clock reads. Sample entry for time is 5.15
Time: 16.09
